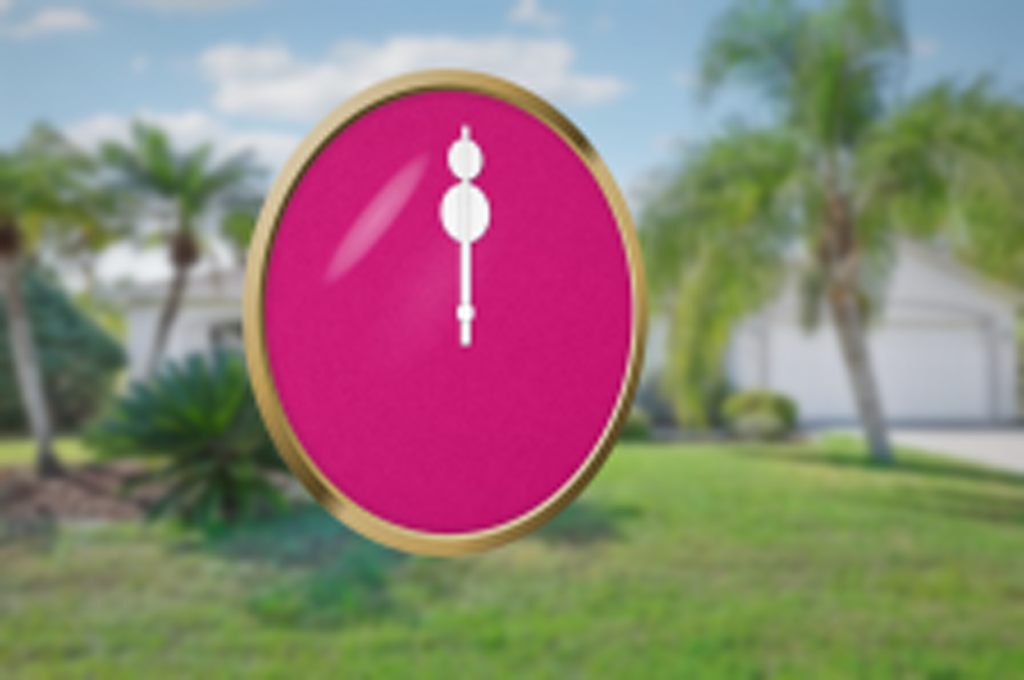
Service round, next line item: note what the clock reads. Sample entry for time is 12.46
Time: 12.00
